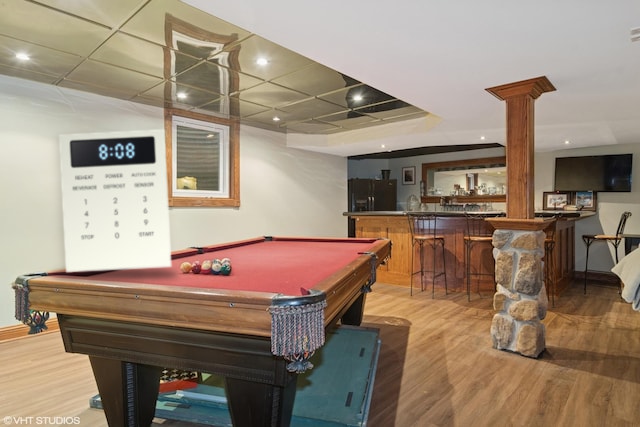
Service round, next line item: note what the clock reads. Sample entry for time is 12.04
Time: 8.08
